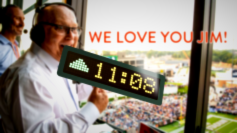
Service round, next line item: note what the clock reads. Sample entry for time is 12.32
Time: 11.08
